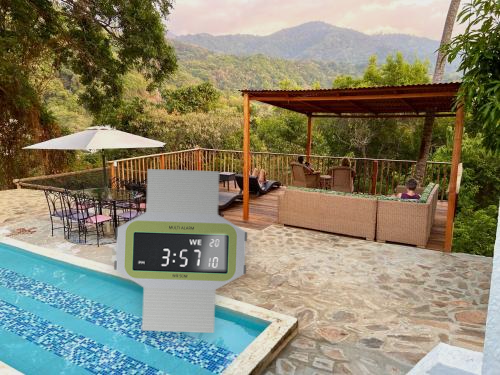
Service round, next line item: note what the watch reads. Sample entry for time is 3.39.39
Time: 3.57.10
